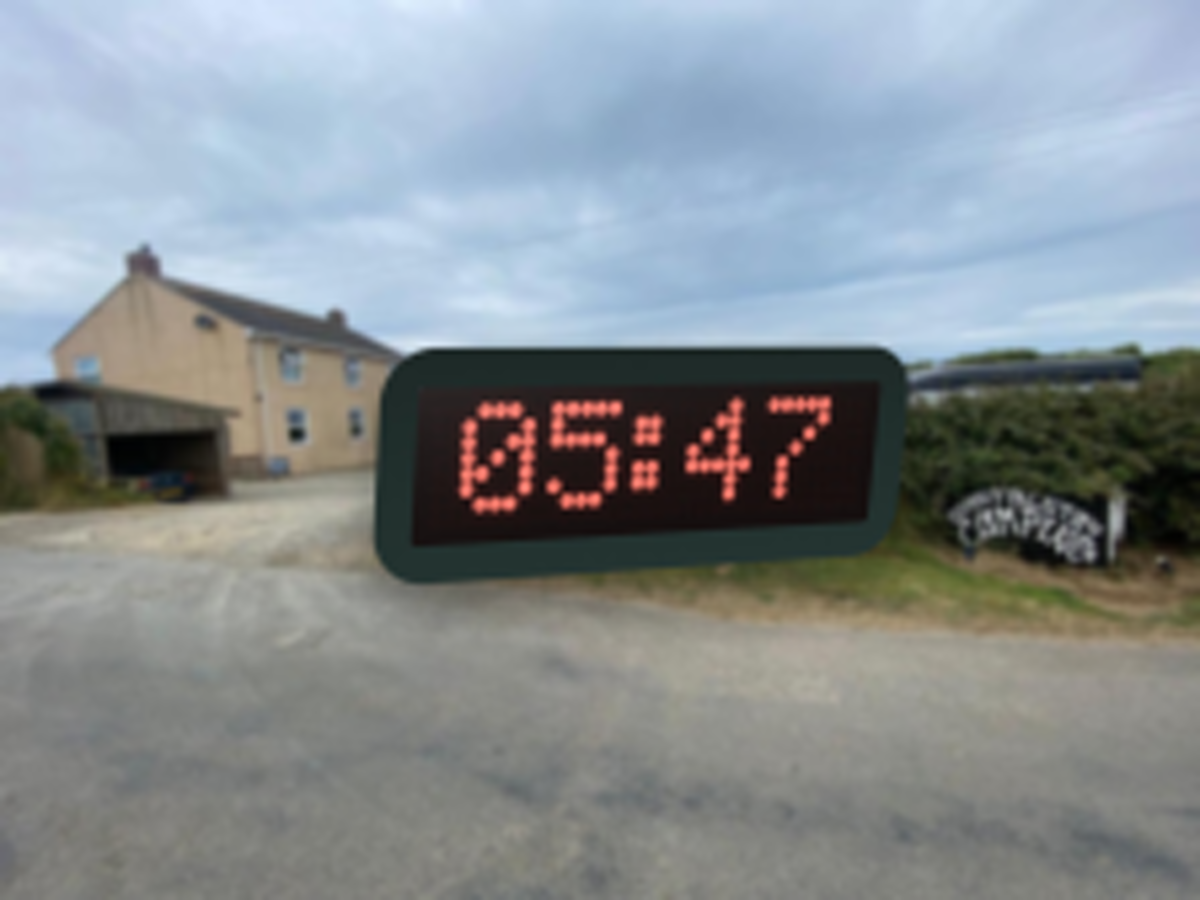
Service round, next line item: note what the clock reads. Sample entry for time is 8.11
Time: 5.47
